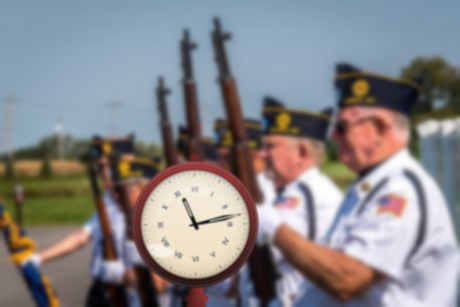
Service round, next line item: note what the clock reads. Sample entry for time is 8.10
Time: 11.13
